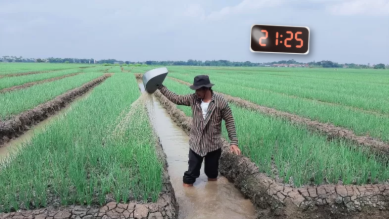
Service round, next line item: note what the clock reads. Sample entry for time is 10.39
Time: 21.25
